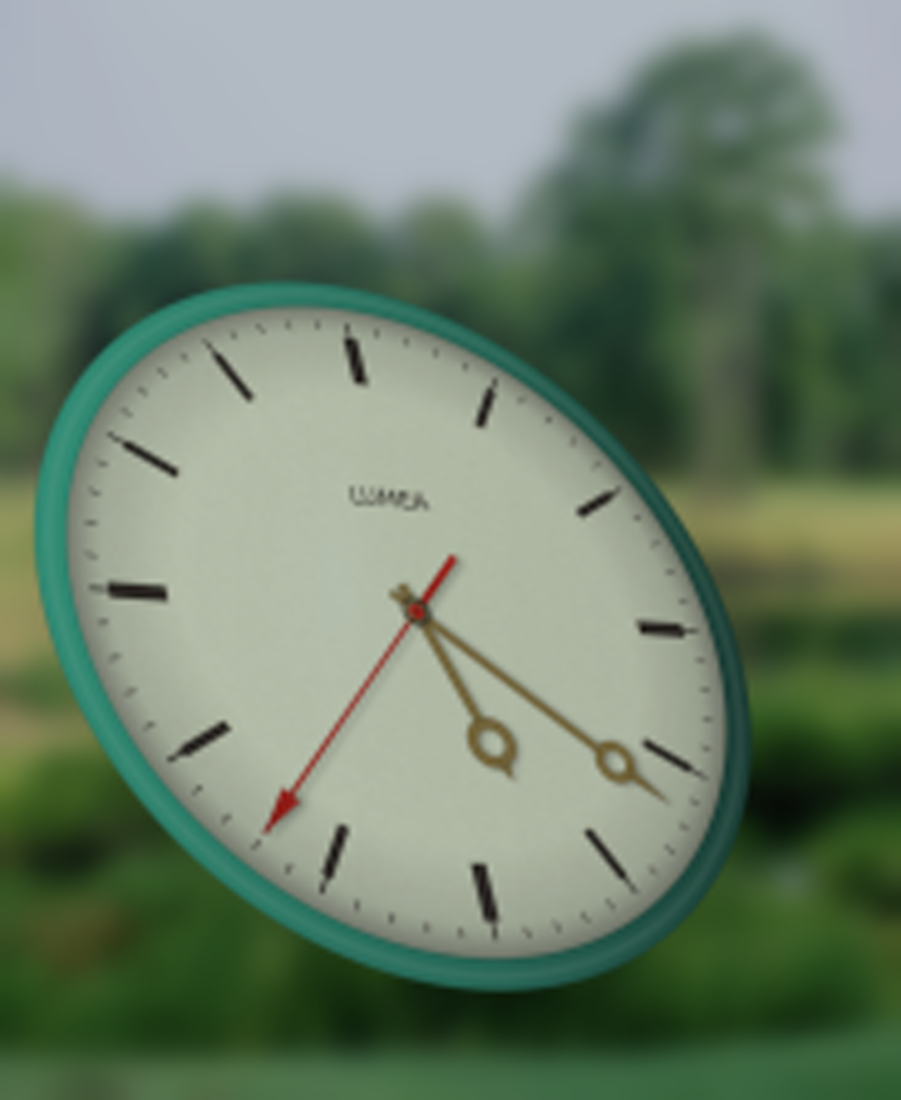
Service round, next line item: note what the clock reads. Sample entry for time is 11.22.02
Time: 5.21.37
